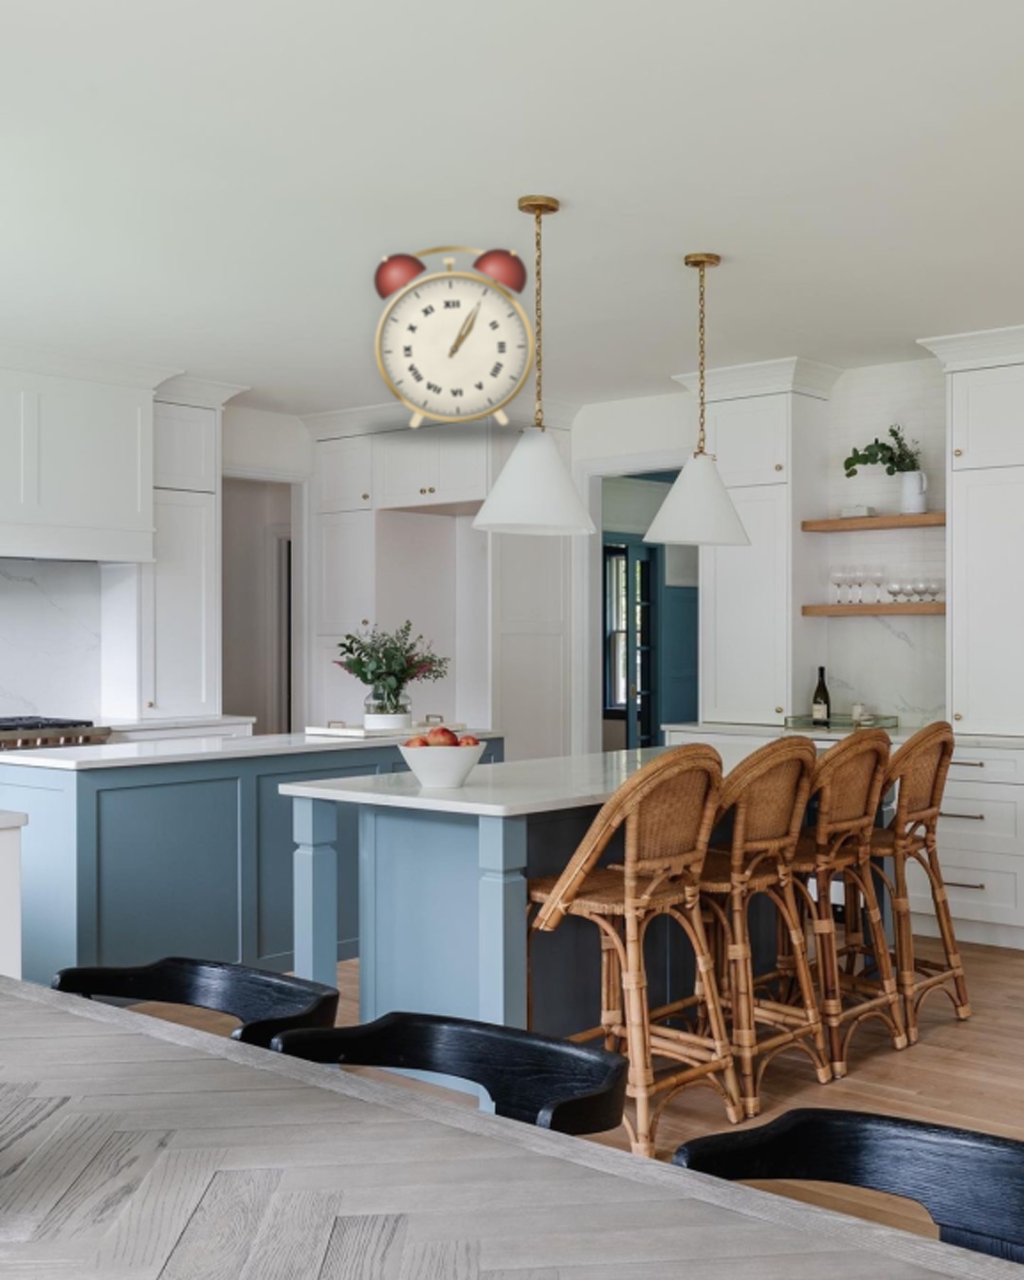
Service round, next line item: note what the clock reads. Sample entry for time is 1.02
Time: 1.05
